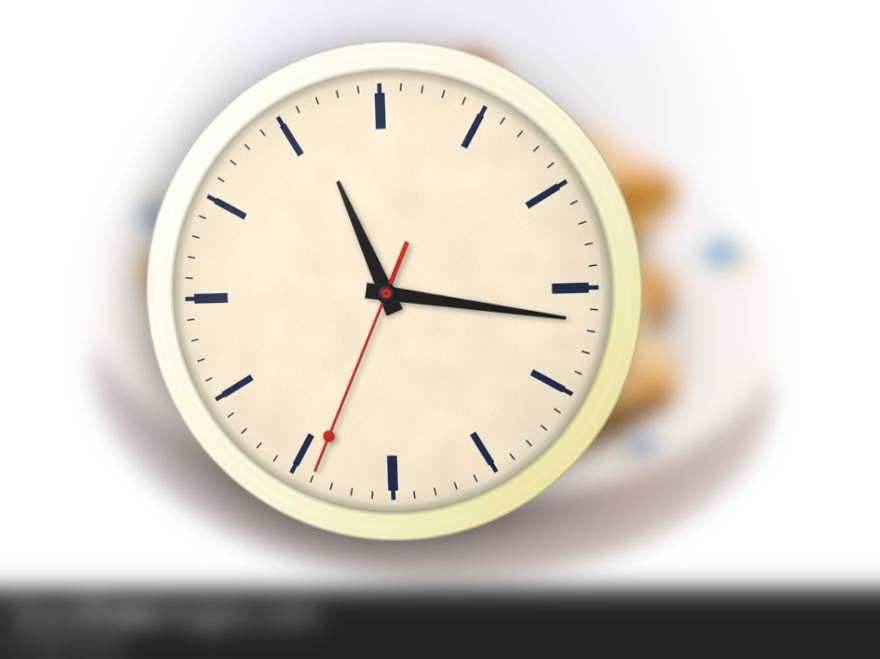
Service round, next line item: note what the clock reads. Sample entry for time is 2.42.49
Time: 11.16.34
